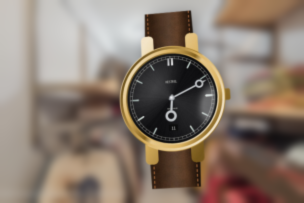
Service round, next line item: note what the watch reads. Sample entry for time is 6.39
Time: 6.11
